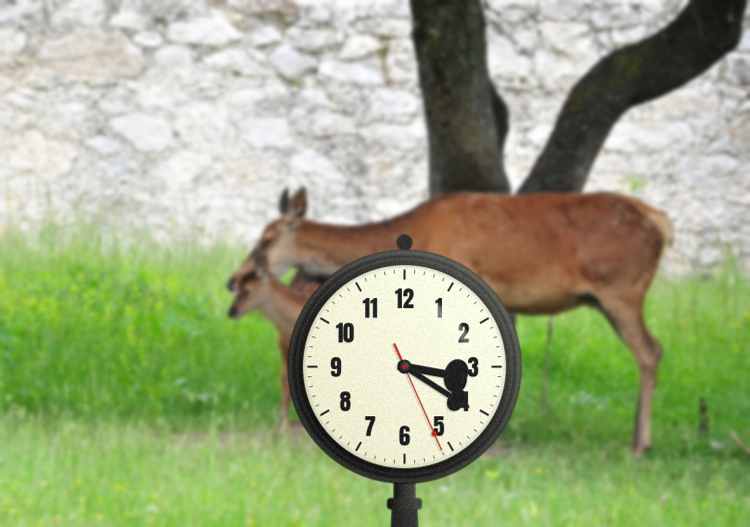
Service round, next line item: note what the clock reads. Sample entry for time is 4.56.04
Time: 3.20.26
